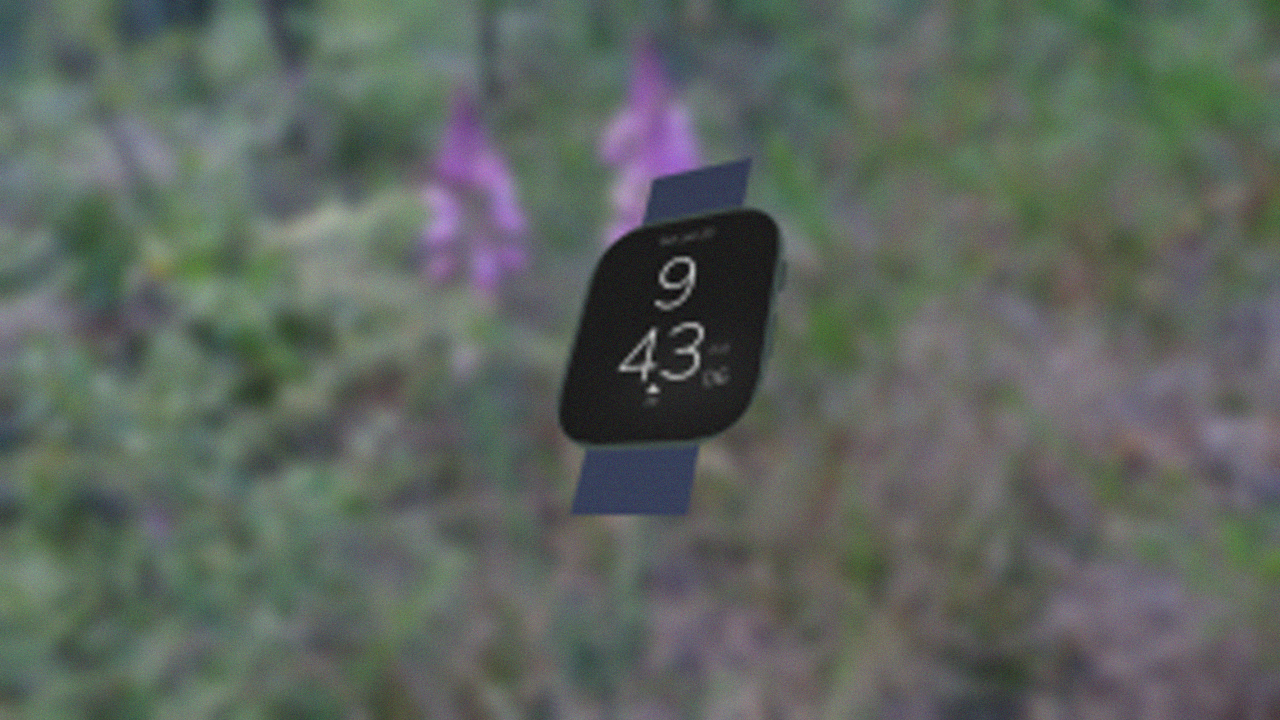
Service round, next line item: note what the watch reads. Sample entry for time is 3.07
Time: 9.43
